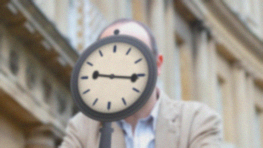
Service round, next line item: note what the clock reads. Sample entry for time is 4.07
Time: 9.16
